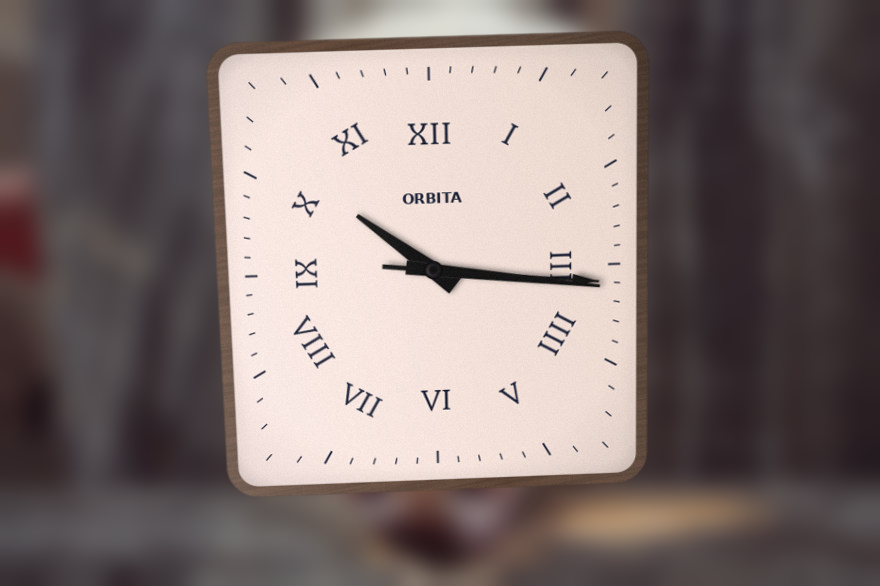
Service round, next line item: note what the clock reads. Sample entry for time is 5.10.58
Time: 10.16.16
